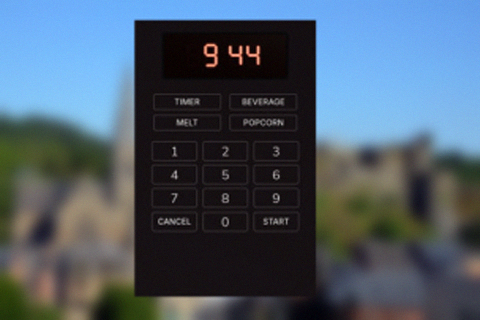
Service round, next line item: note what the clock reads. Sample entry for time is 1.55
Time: 9.44
